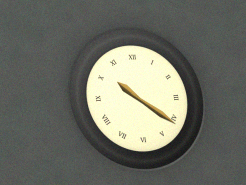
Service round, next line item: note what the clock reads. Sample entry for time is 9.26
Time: 10.21
